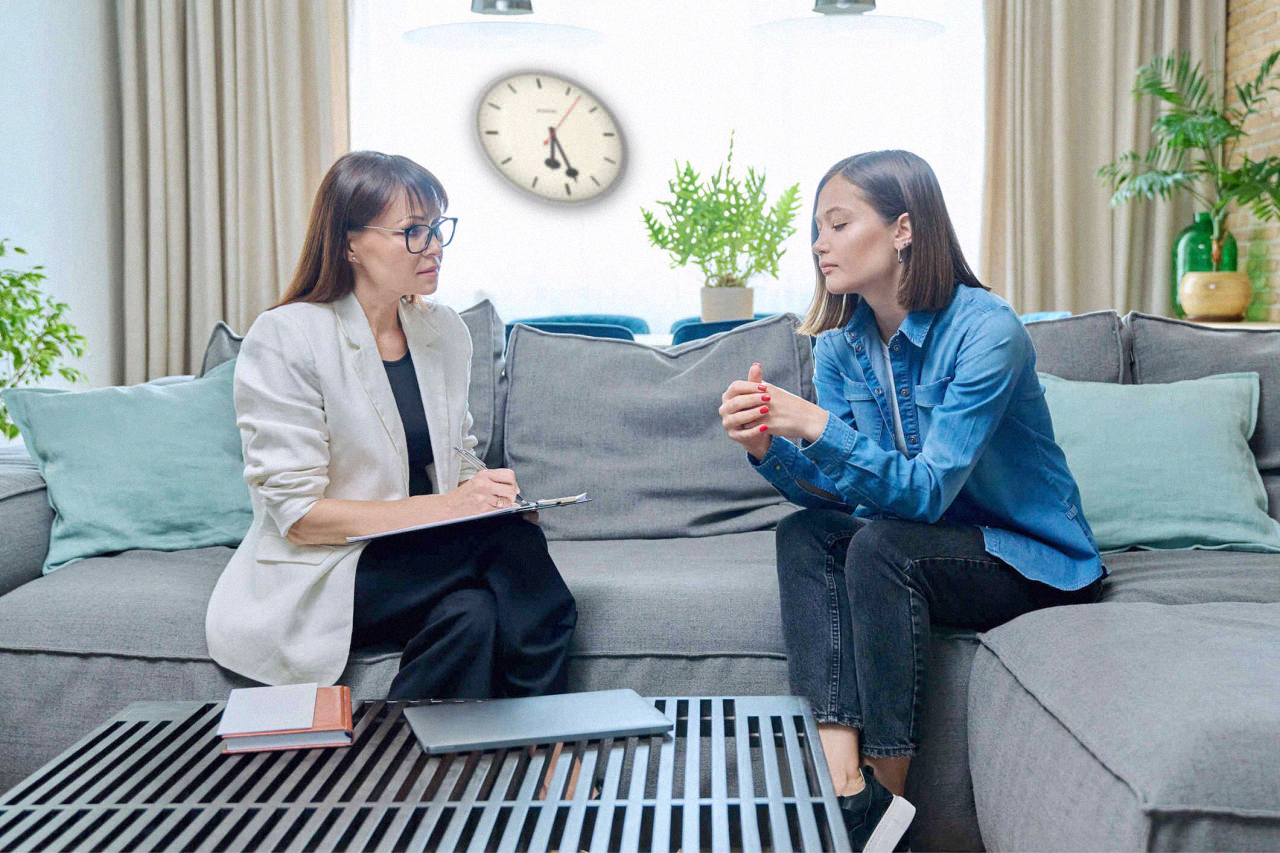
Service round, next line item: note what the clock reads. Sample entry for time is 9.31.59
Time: 6.28.07
